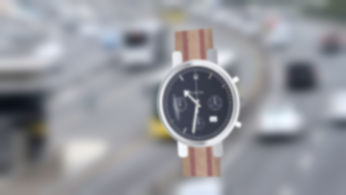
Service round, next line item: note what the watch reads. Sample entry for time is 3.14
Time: 10.32
